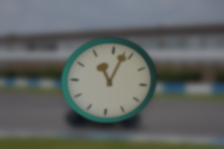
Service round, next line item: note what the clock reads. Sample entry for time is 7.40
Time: 11.03
